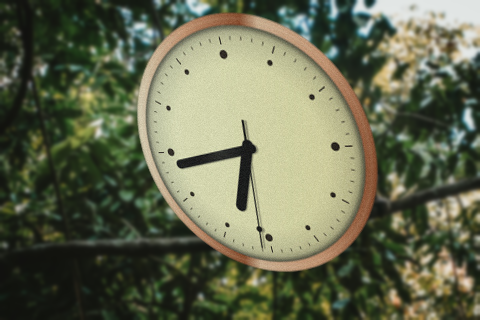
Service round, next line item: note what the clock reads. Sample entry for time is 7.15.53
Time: 6.43.31
